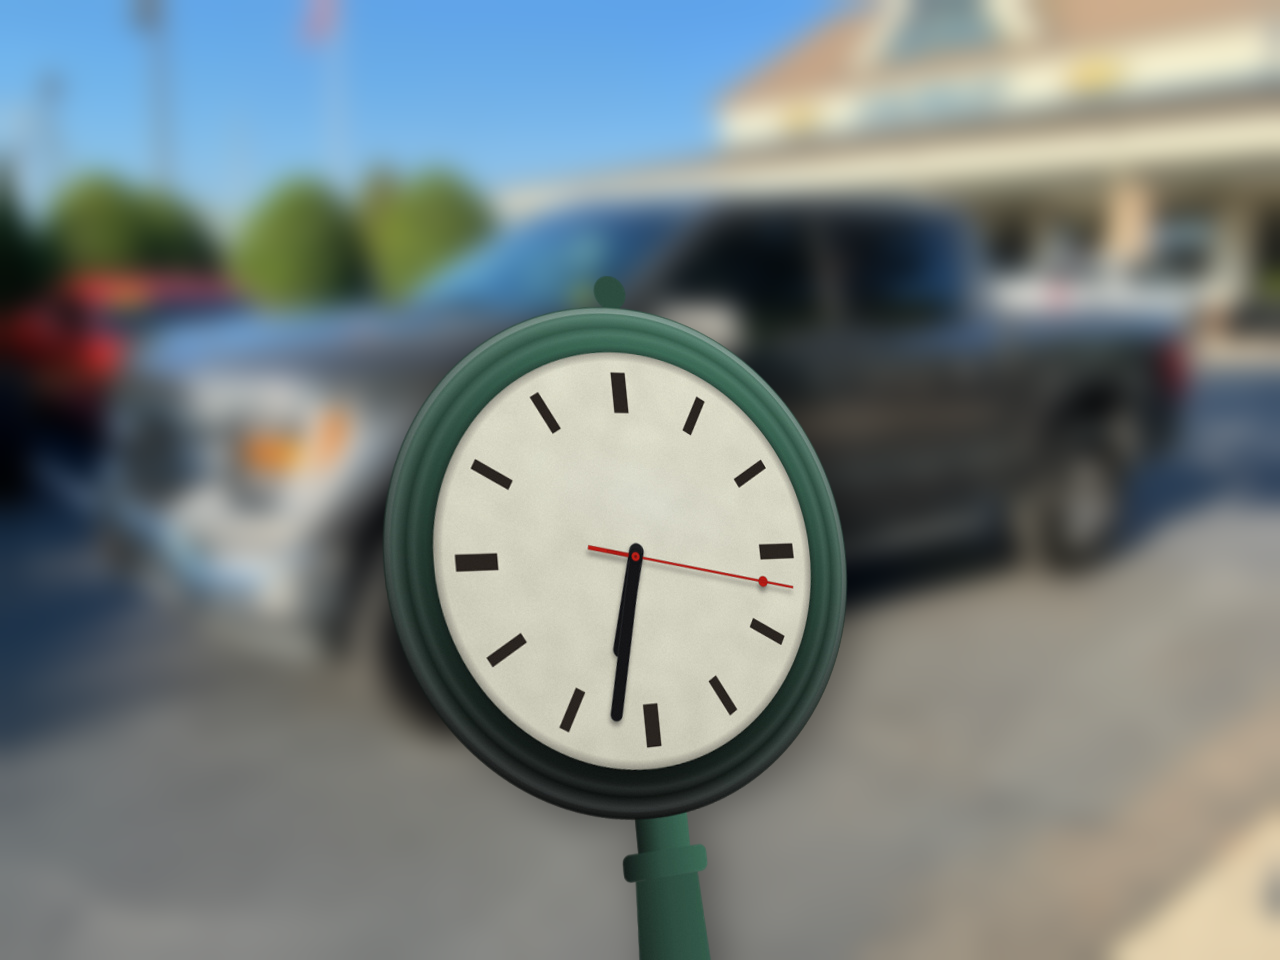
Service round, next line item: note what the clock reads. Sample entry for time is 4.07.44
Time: 6.32.17
